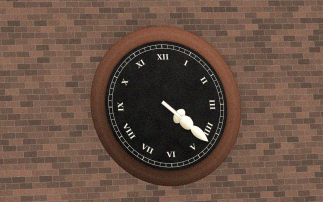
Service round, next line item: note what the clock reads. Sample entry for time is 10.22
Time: 4.22
